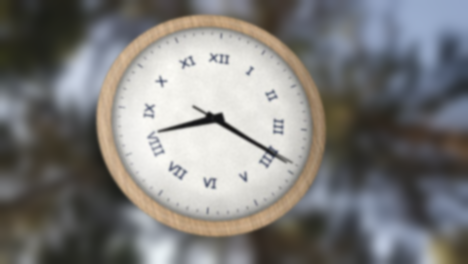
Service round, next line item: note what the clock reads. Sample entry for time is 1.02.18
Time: 8.19.19
